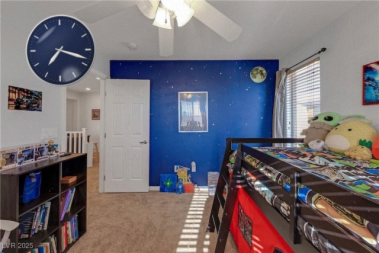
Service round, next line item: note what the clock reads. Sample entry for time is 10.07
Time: 7.18
